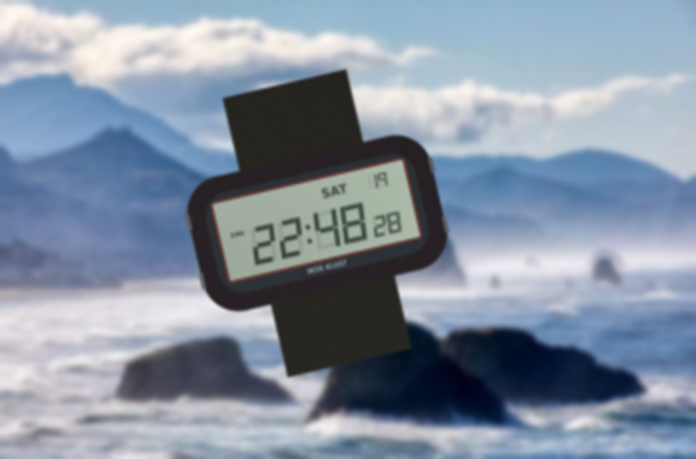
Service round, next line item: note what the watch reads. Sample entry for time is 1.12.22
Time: 22.48.28
